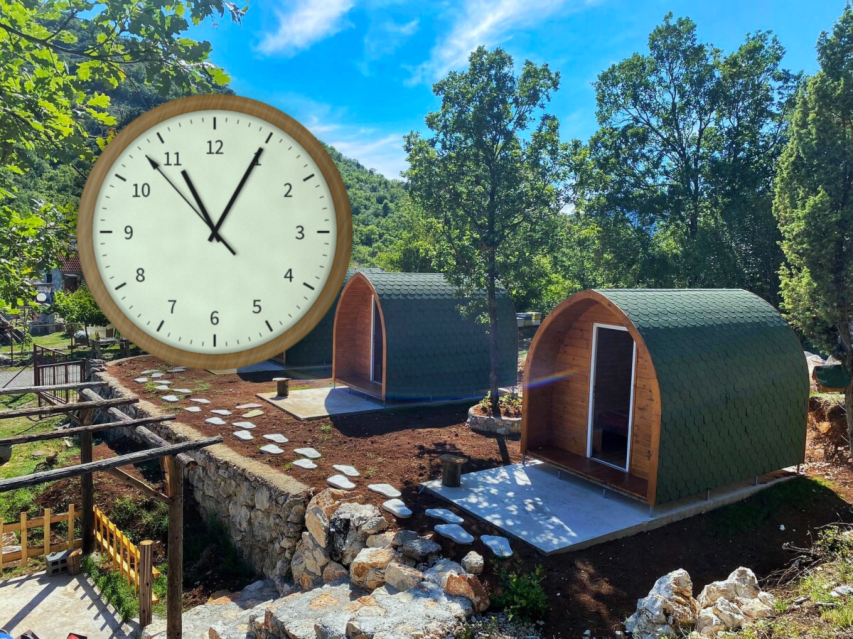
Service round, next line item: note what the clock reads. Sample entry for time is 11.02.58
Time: 11.04.53
